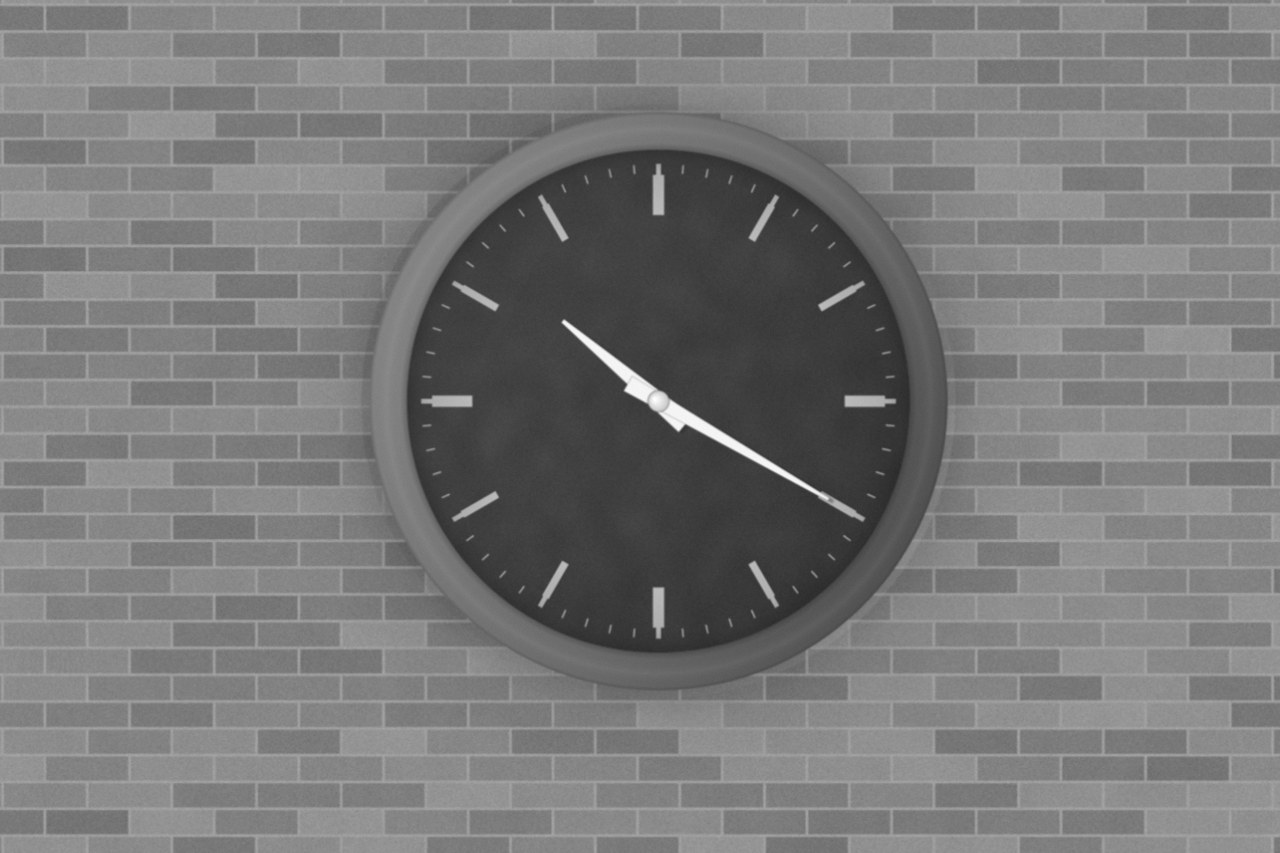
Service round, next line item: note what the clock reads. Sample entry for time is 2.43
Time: 10.20
